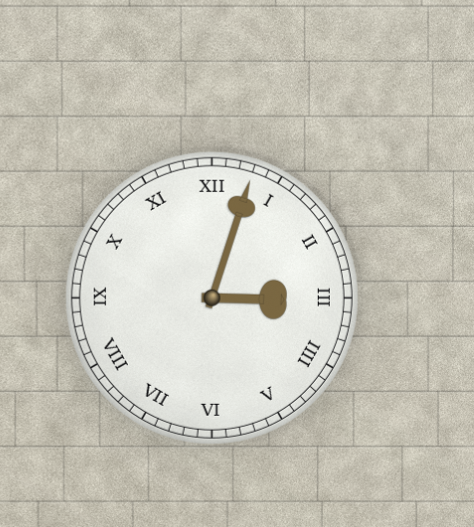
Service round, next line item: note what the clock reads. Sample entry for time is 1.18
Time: 3.03
